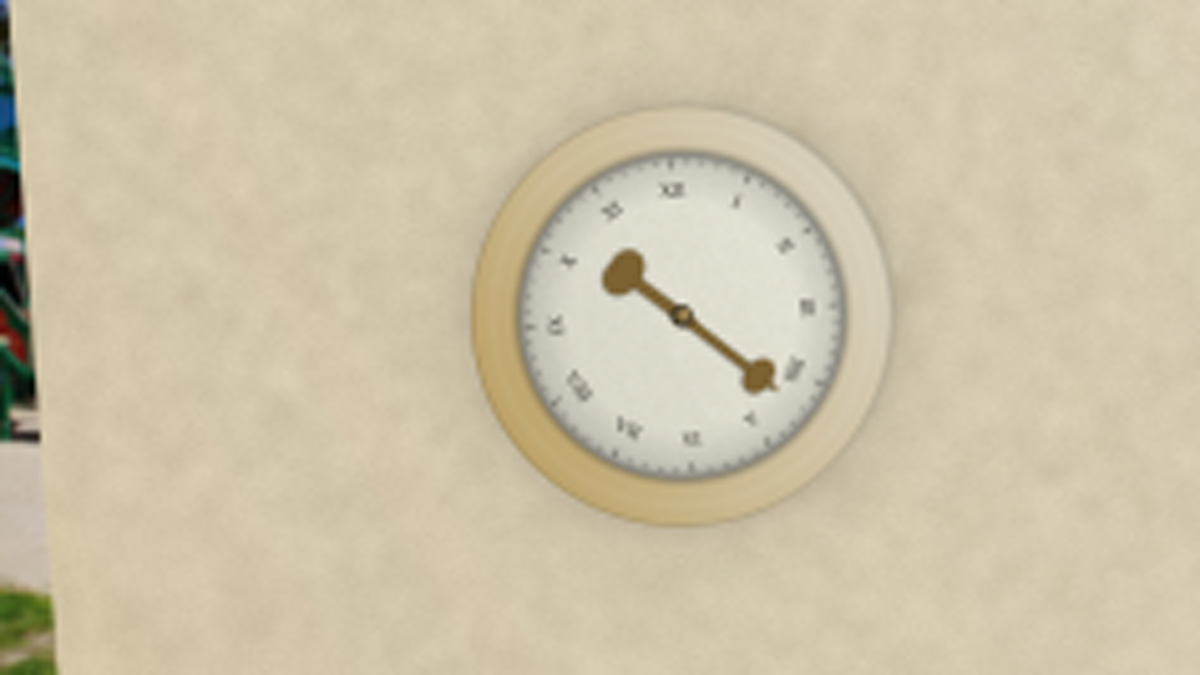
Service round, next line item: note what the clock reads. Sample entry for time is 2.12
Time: 10.22
